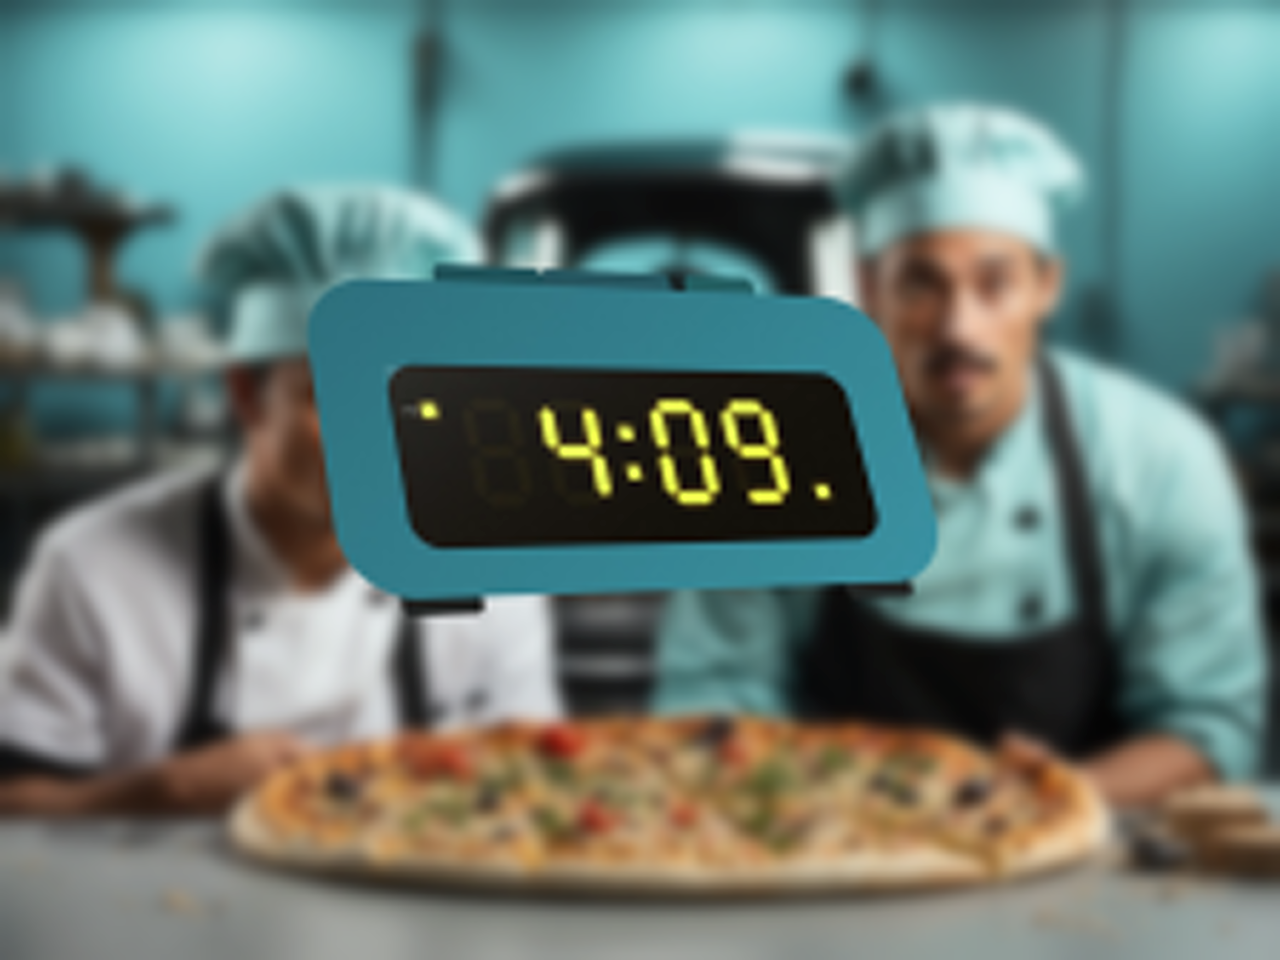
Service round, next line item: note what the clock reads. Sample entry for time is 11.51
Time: 4.09
